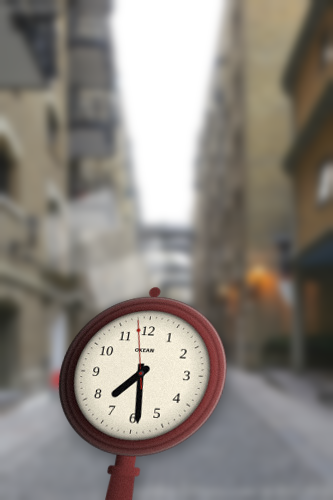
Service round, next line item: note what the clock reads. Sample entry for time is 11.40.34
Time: 7.28.58
